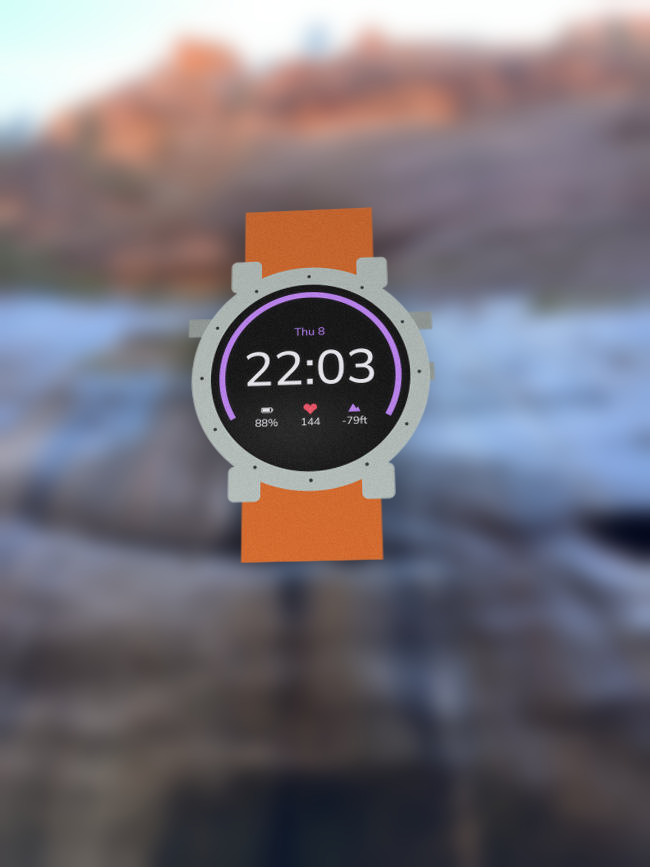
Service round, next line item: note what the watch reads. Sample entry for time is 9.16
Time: 22.03
